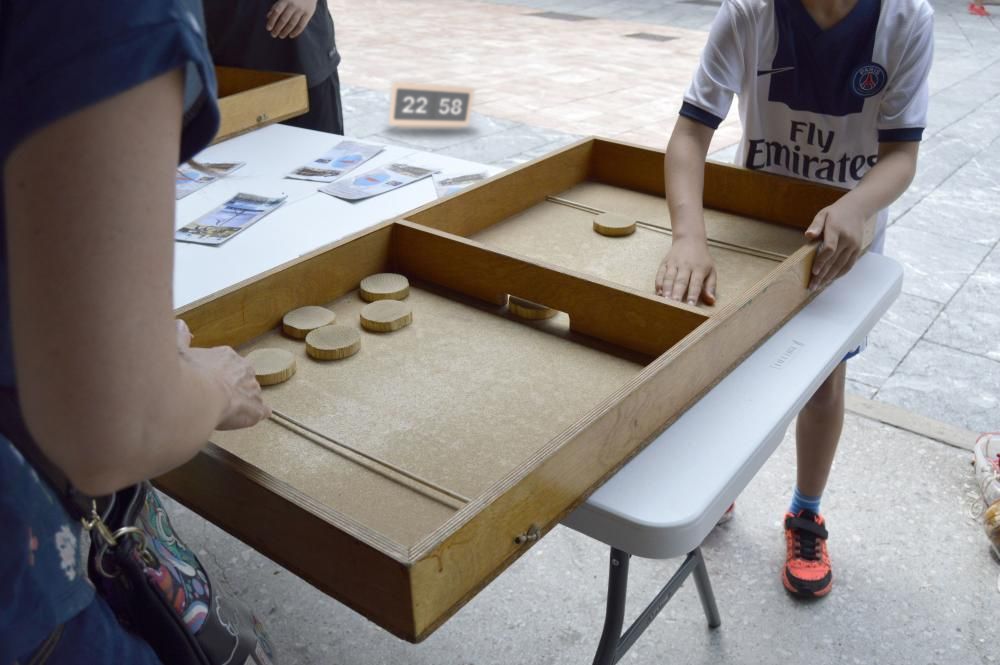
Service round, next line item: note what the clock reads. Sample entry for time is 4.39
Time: 22.58
